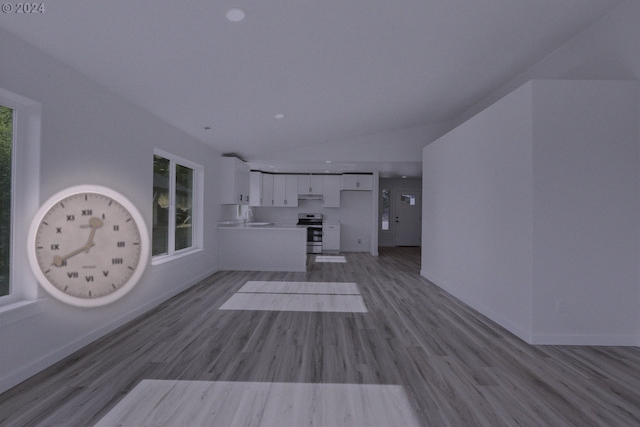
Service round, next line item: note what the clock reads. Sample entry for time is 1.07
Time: 12.41
